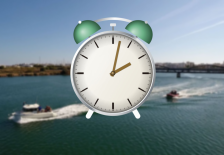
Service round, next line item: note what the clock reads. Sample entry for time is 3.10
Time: 2.02
